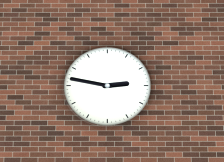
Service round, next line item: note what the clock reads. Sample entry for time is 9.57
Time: 2.47
